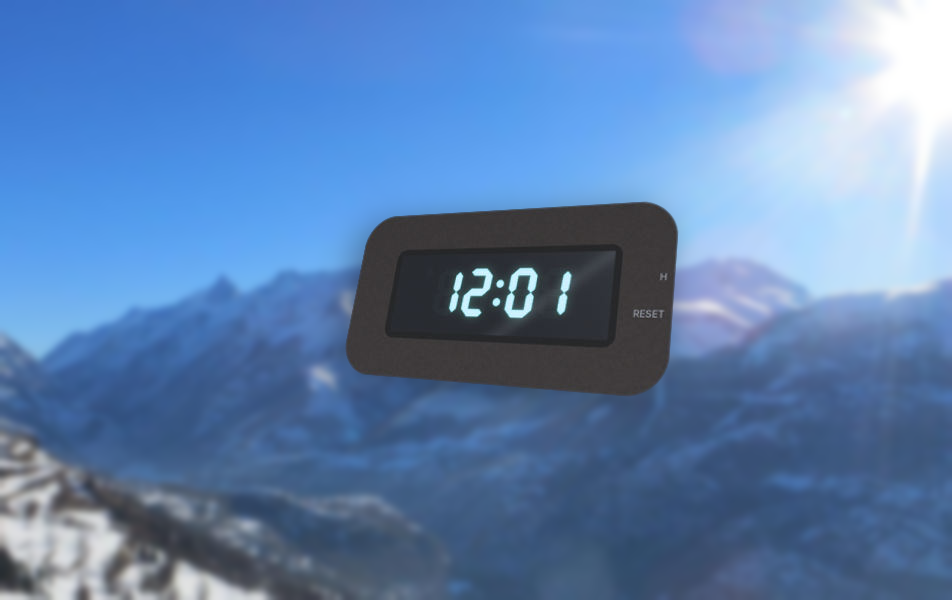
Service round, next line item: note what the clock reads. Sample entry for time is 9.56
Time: 12.01
